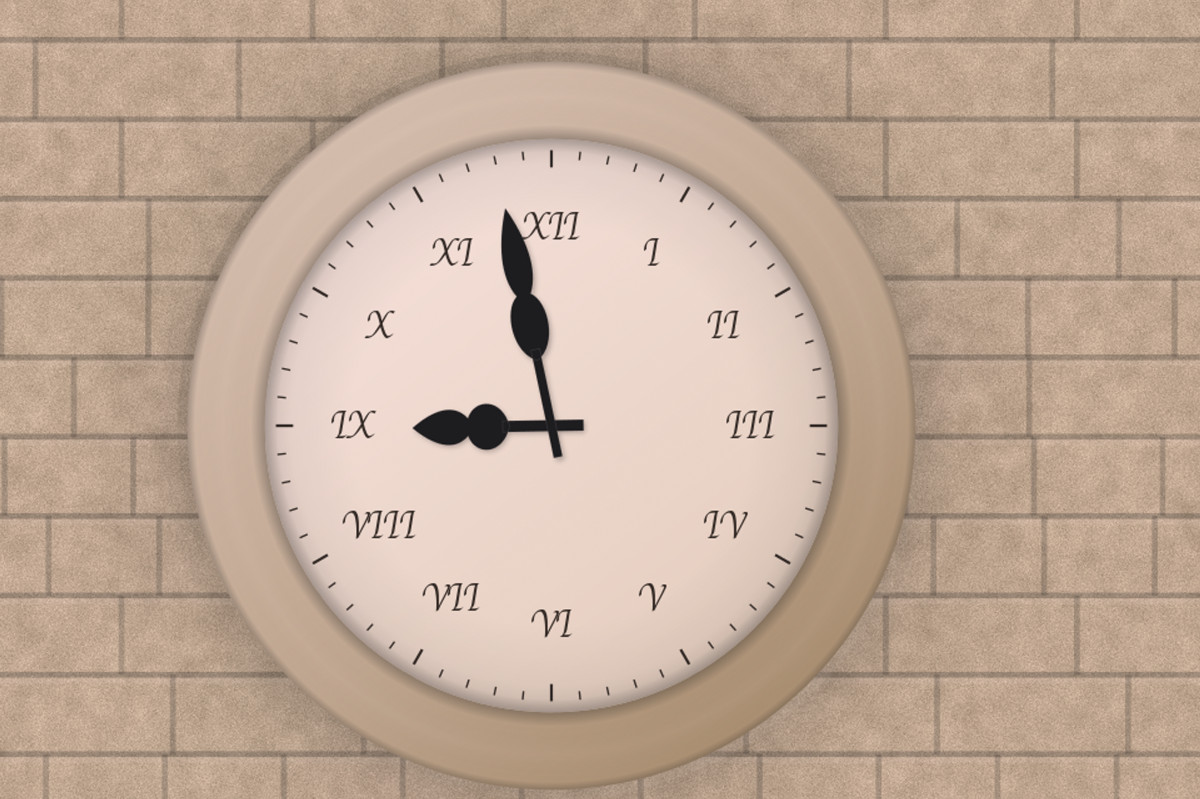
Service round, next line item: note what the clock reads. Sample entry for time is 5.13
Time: 8.58
